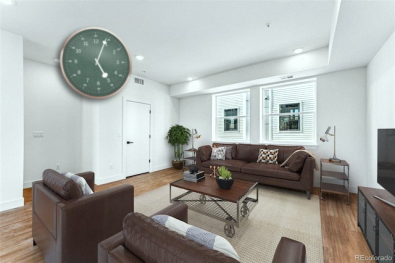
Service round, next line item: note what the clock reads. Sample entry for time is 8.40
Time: 5.04
